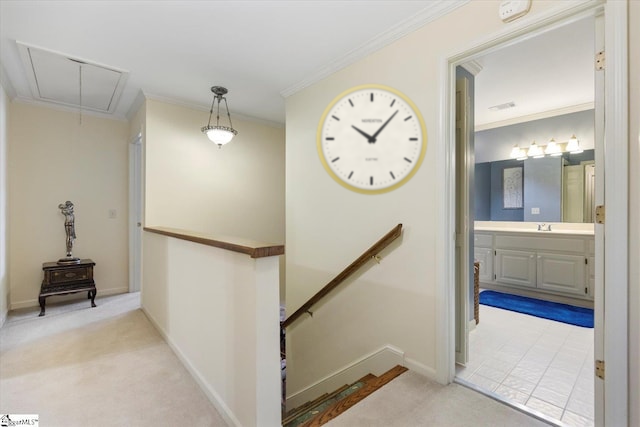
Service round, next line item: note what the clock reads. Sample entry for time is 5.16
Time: 10.07
